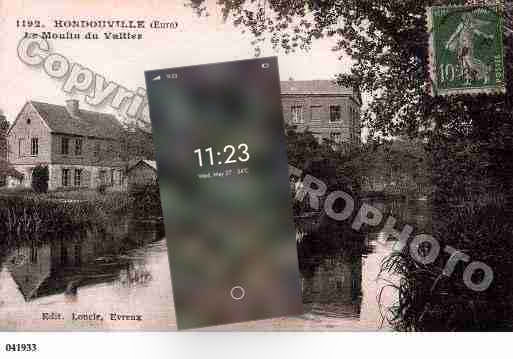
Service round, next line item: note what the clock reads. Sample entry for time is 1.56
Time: 11.23
